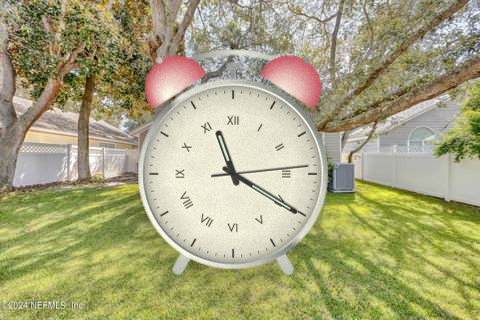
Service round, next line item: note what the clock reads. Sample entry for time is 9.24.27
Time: 11.20.14
